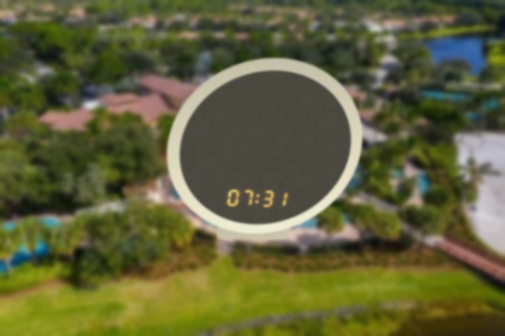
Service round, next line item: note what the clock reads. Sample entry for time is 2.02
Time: 7.31
